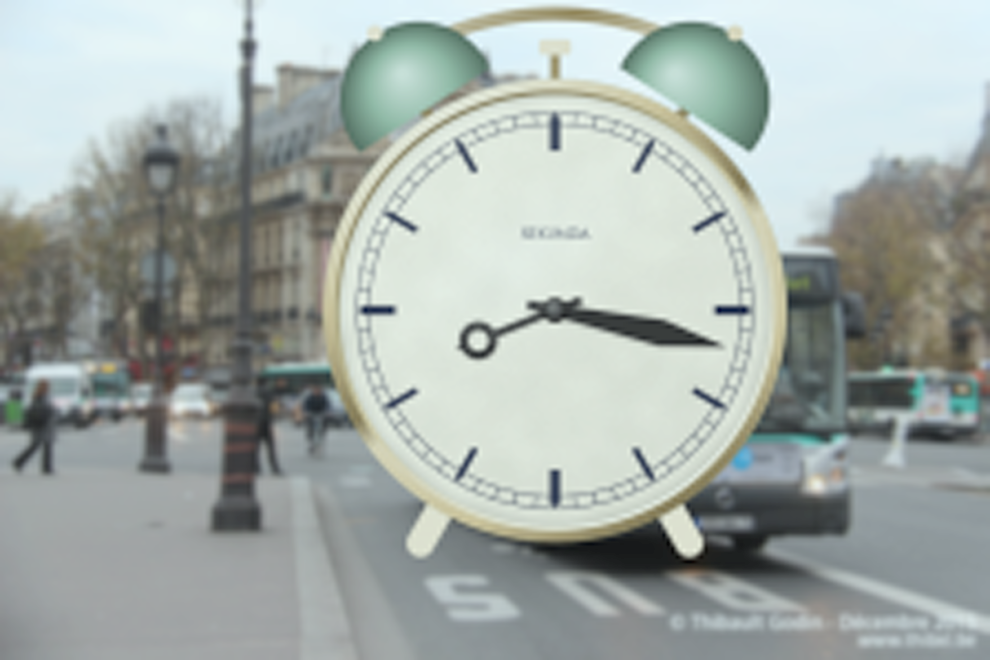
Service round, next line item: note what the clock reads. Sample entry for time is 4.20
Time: 8.17
